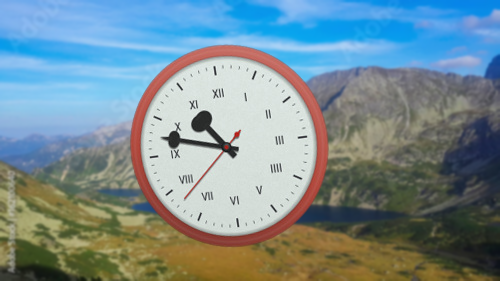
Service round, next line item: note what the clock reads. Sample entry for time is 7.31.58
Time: 10.47.38
